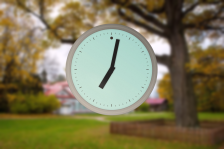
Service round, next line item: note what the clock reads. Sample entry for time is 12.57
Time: 7.02
